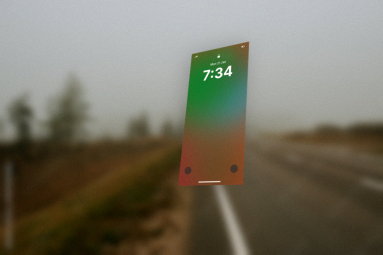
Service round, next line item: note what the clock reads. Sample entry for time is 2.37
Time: 7.34
